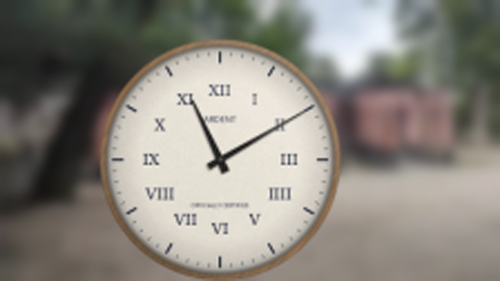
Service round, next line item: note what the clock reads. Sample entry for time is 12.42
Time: 11.10
